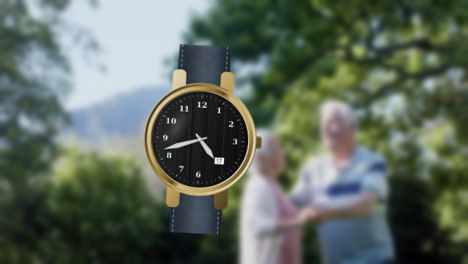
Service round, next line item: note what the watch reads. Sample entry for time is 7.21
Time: 4.42
